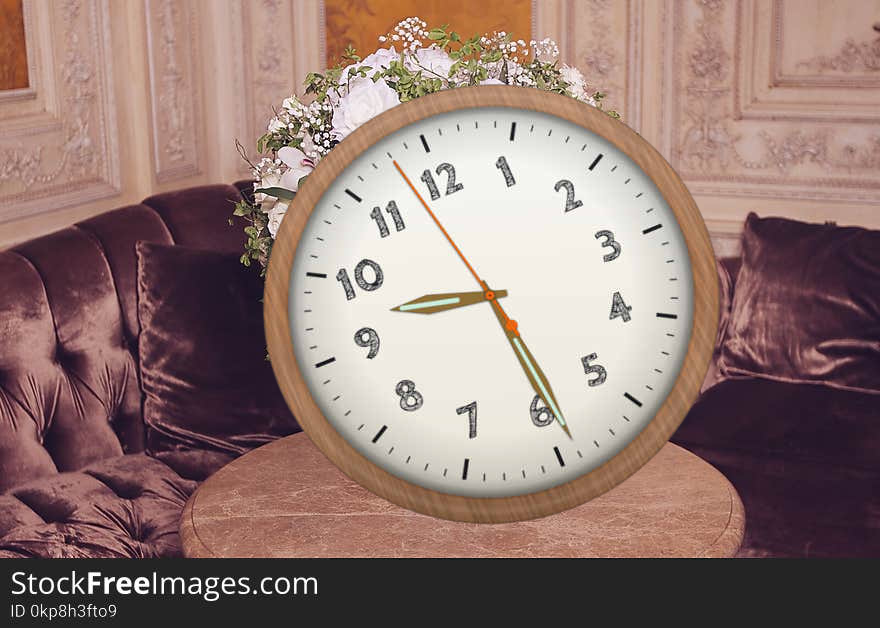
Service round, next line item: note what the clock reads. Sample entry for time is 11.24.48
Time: 9.28.58
